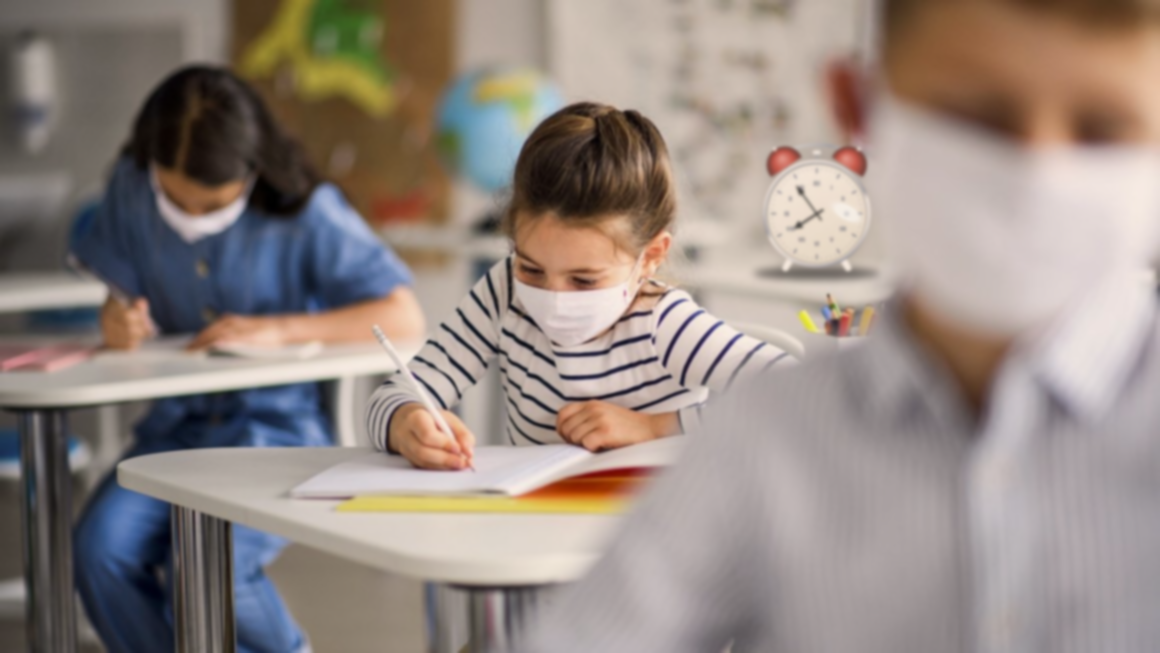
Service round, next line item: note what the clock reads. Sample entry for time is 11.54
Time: 7.54
